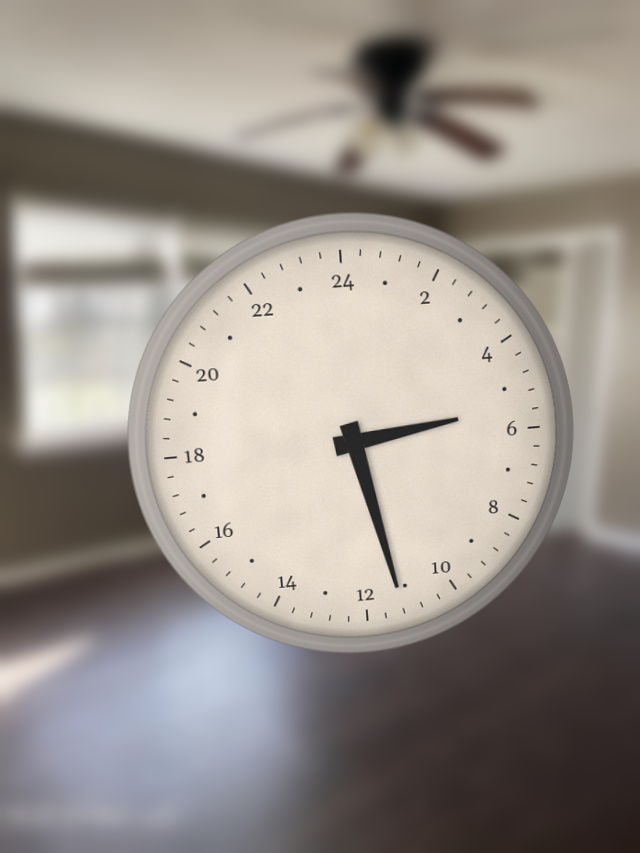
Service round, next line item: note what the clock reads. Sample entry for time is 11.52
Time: 5.28
